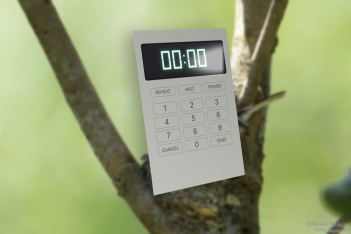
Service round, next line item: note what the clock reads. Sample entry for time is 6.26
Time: 0.00
